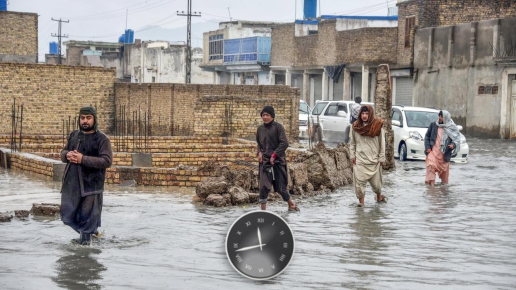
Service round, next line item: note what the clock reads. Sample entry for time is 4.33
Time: 11.43
